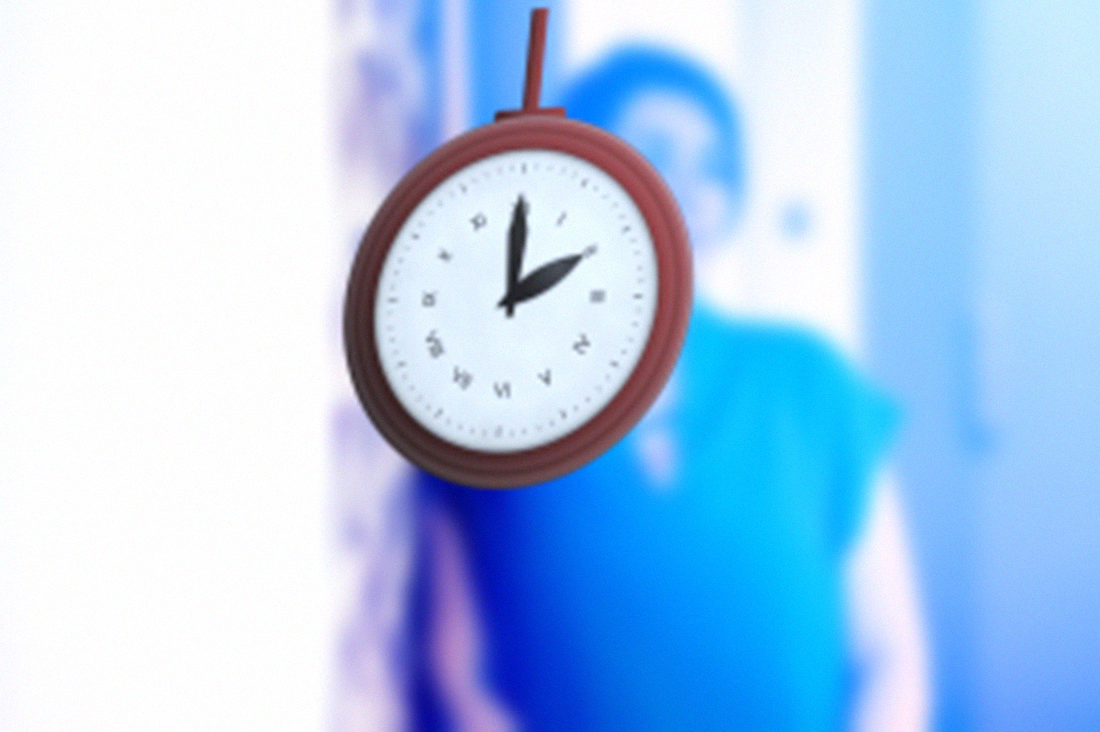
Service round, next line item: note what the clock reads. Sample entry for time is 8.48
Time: 2.00
